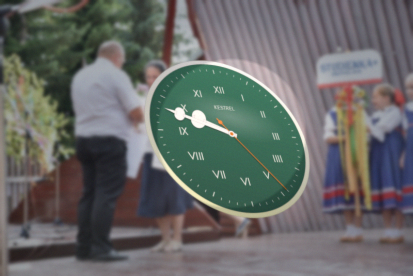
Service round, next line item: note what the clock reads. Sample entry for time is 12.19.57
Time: 9.48.24
